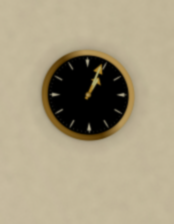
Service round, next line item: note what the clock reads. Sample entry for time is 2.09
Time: 1.04
